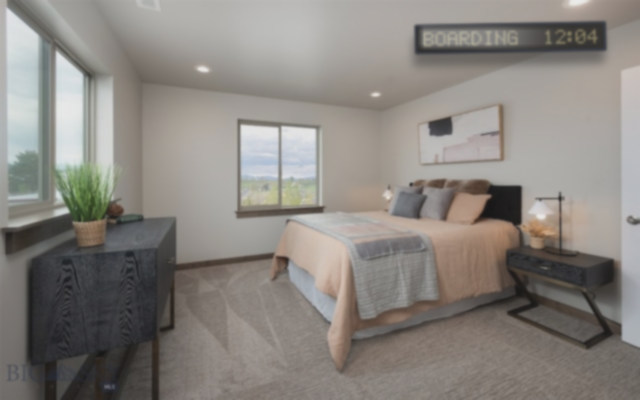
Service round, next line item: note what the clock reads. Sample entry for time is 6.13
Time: 12.04
